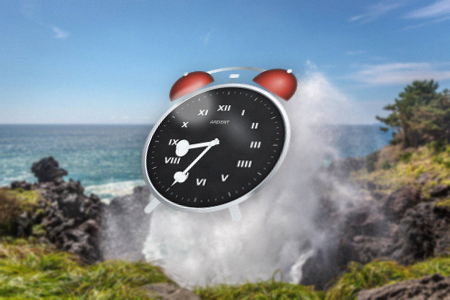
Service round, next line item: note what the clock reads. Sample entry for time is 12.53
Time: 8.35
